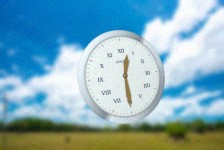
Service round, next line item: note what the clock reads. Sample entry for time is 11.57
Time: 12.30
